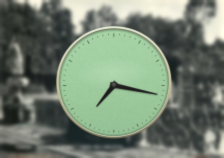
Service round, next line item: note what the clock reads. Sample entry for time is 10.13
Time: 7.17
